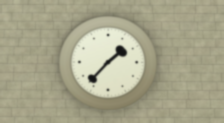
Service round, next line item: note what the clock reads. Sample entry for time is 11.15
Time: 1.37
